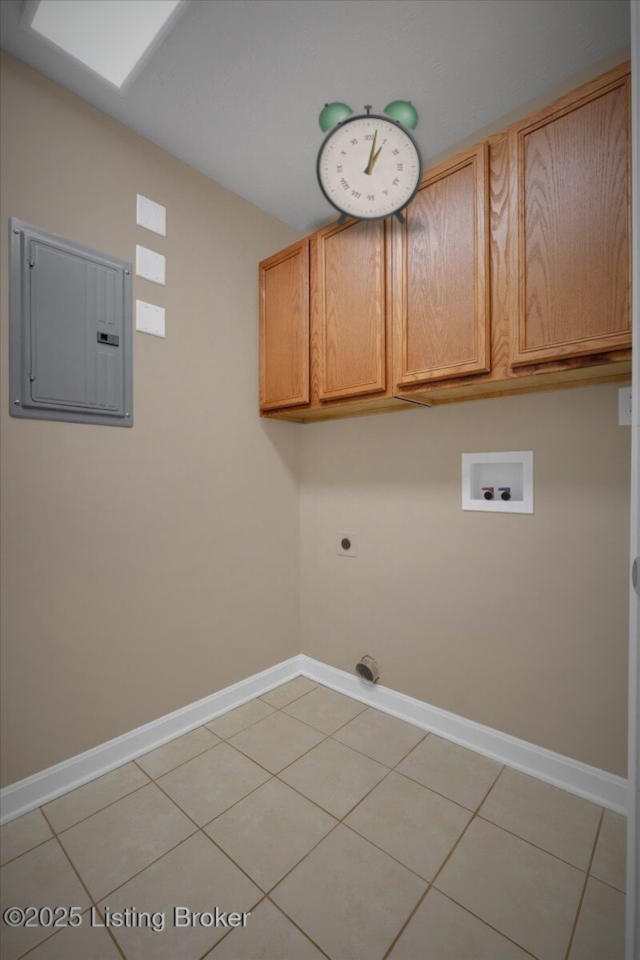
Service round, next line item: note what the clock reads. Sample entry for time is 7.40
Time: 1.02
